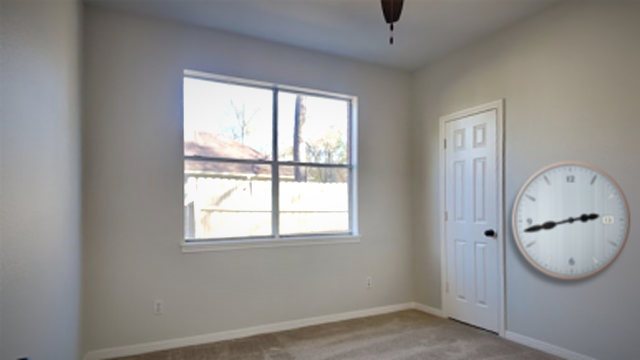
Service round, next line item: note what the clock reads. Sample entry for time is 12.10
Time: 2.43
